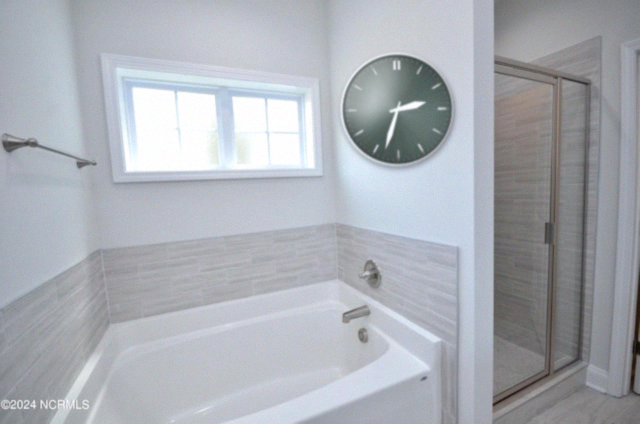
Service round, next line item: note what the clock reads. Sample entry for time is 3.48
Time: 2.33
